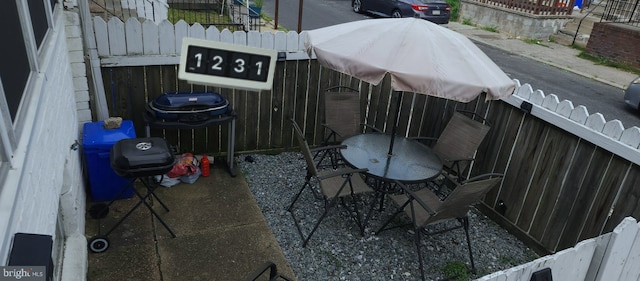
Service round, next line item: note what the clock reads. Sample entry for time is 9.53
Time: 12.31
